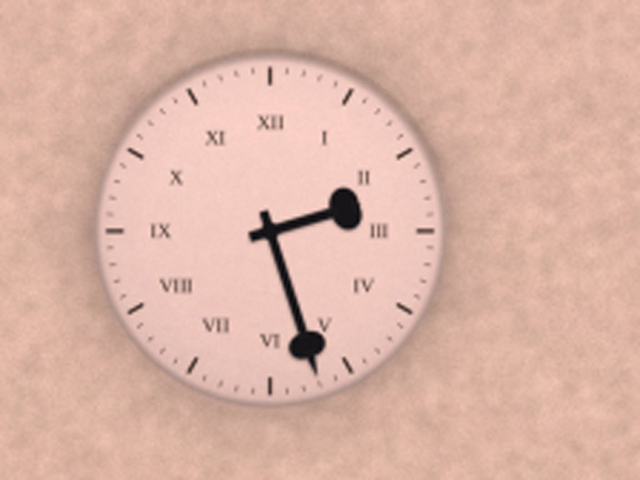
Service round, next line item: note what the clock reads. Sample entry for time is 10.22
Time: 2.27
